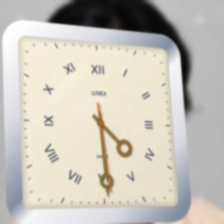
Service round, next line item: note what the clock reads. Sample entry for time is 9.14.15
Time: 4.29.29
